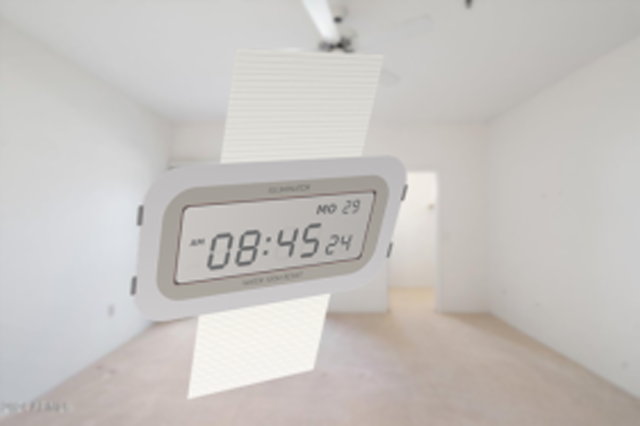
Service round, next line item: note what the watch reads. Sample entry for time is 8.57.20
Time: 8.45.24
